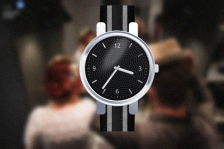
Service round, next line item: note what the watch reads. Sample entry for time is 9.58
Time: 3.36
